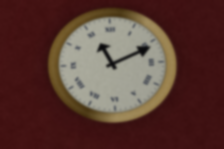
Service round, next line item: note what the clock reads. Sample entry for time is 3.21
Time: 11.11
